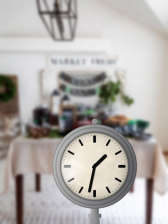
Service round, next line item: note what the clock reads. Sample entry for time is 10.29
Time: 1.32
